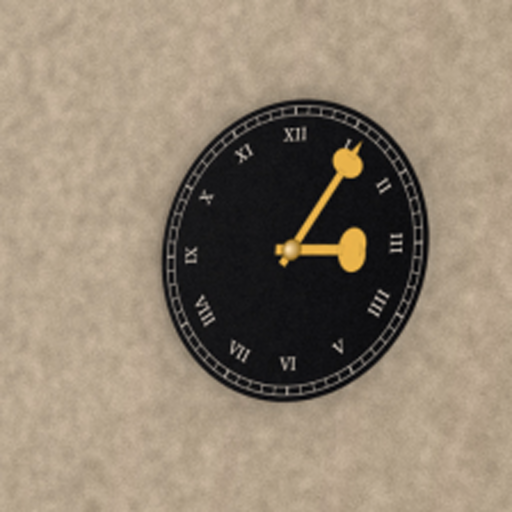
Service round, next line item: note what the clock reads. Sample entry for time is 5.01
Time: 3.06
